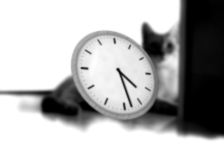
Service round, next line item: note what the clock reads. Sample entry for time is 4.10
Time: 4.28
